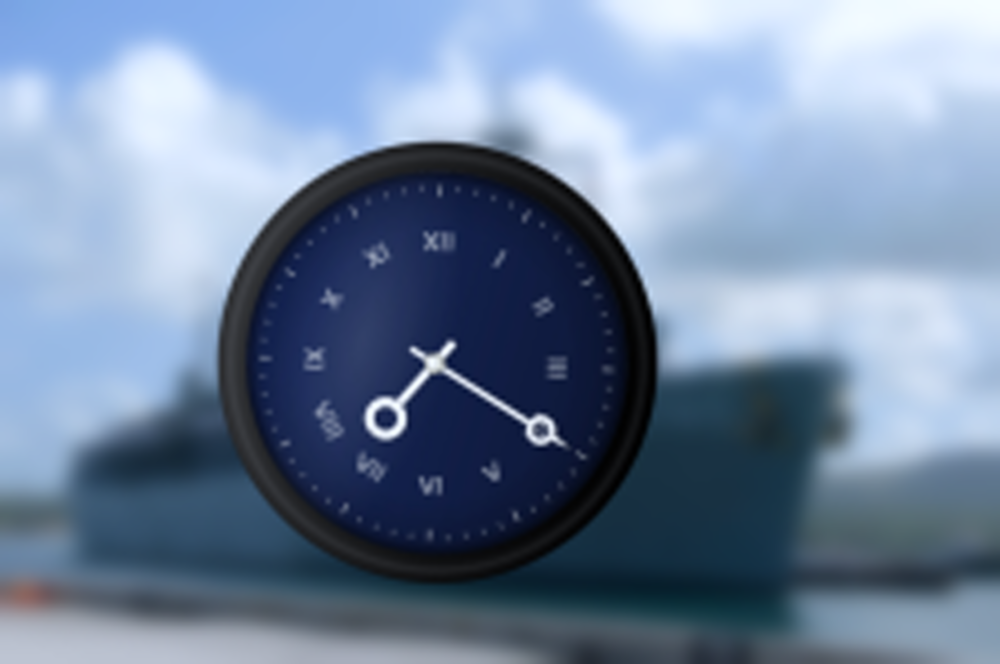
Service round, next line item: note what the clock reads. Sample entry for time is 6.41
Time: 7.20
